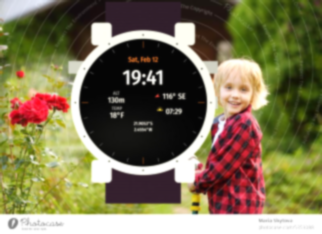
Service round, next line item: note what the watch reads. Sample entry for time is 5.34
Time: 19.41
